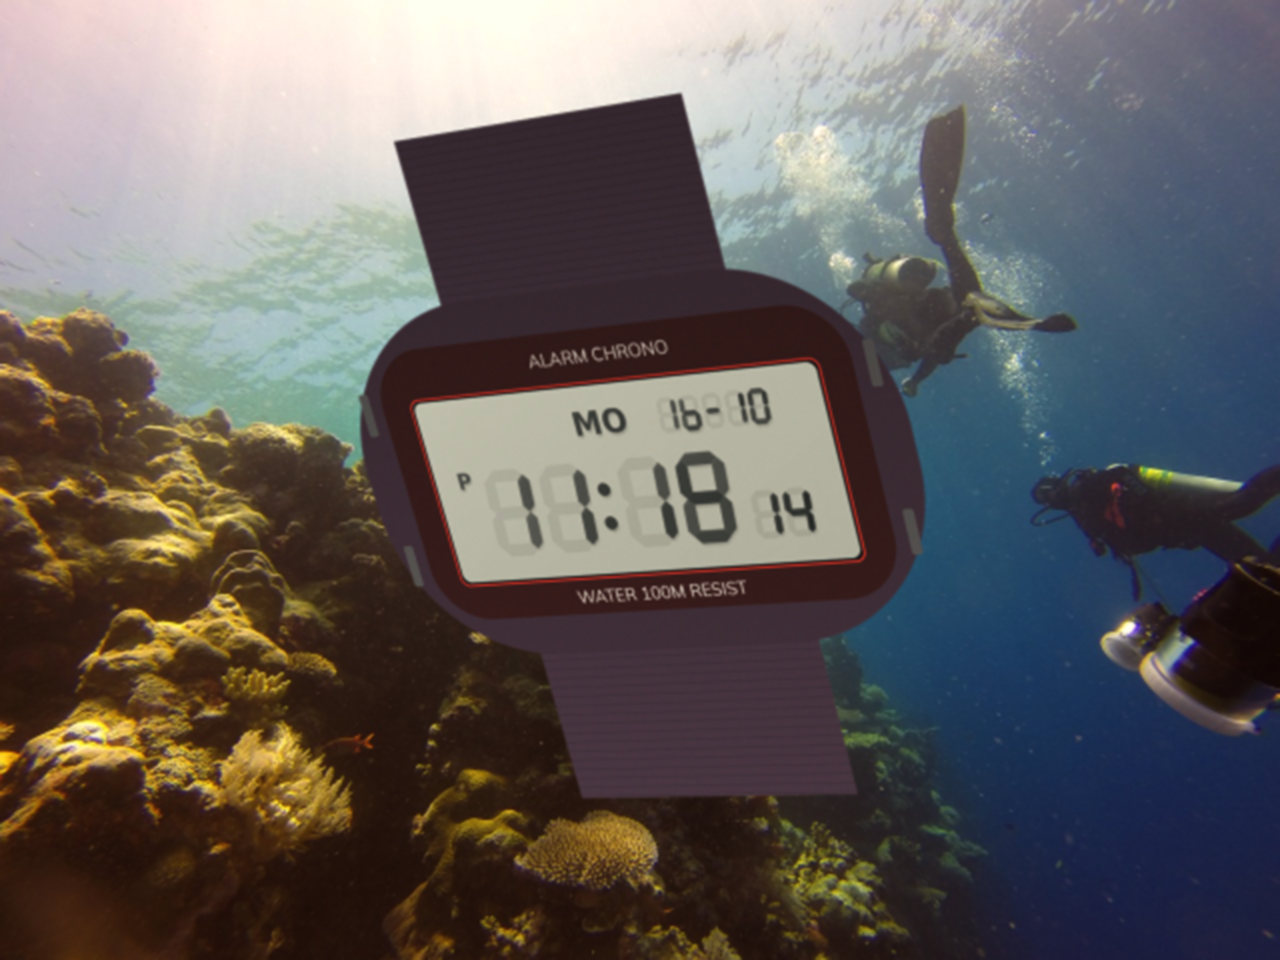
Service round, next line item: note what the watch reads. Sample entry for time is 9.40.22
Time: 11.18.14
